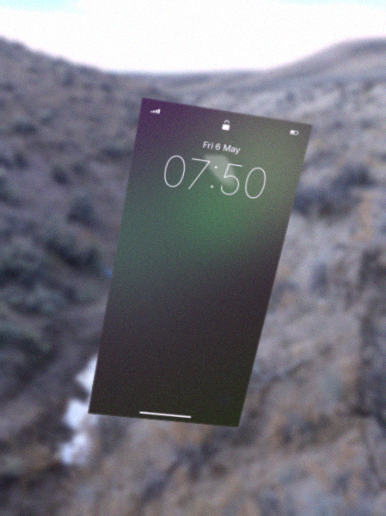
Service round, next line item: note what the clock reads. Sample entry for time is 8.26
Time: 7.50
